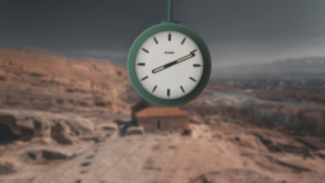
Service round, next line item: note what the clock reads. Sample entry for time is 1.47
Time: 8.11
